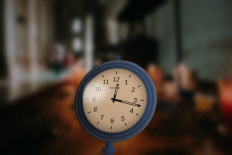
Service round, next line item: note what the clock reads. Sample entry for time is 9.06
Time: 12.17
